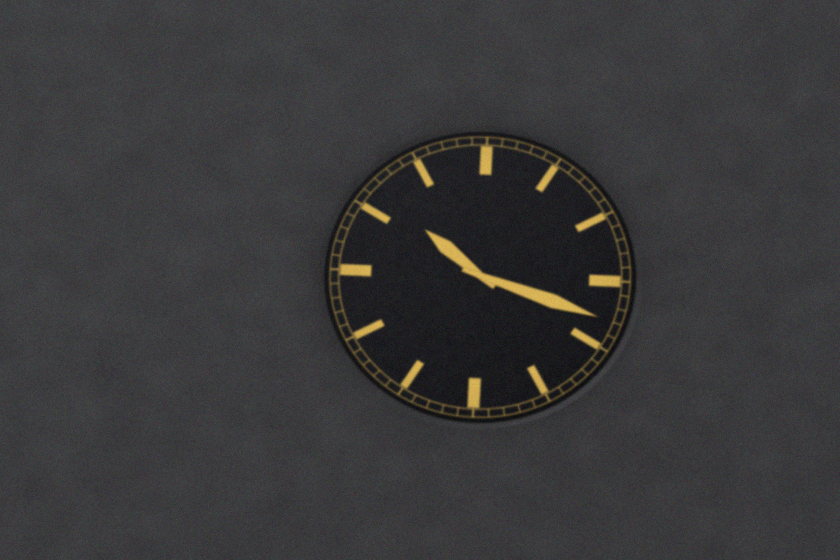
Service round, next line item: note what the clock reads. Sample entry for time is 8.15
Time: 10.18
